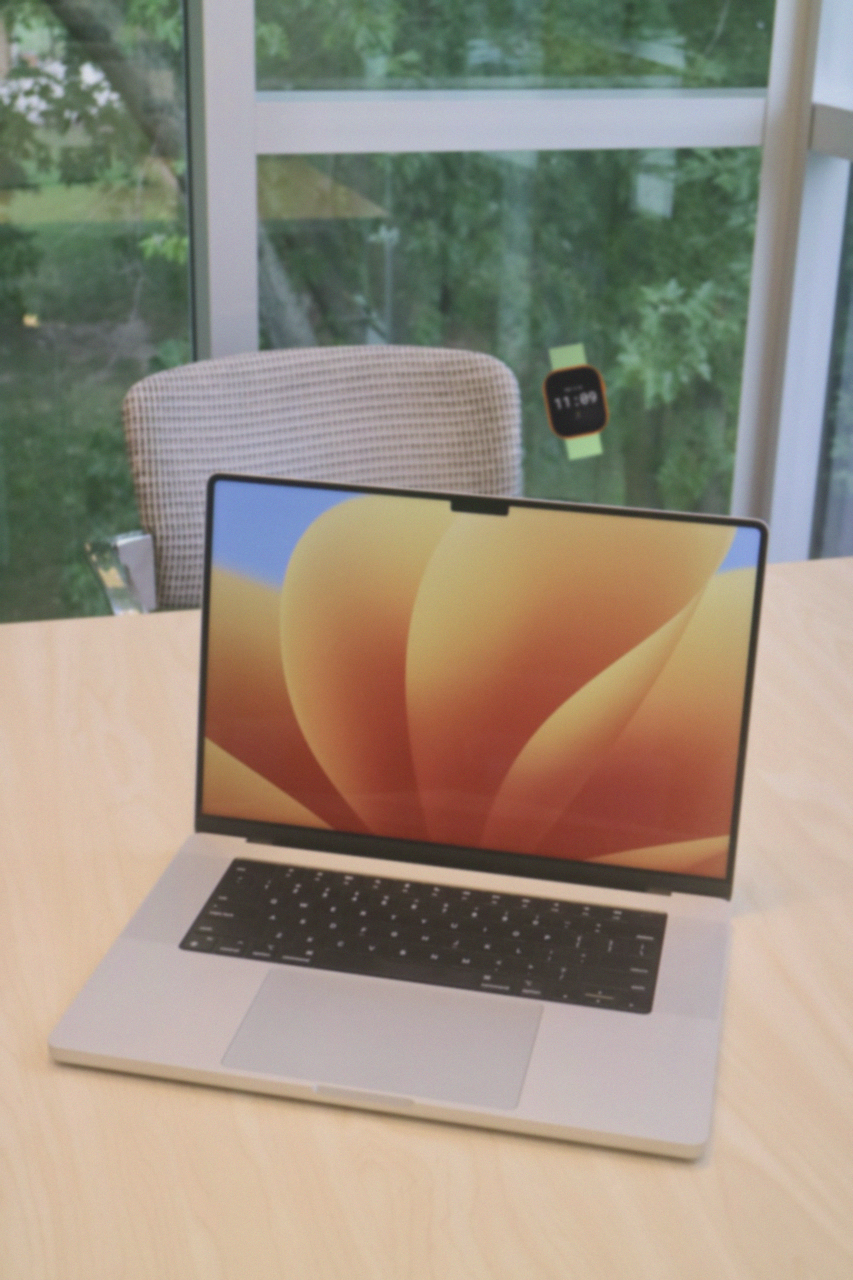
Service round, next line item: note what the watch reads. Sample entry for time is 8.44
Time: 11.09
